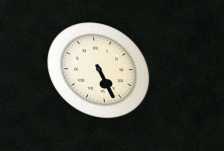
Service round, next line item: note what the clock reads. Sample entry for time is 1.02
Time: 5.27
